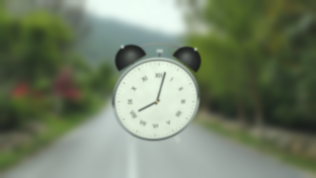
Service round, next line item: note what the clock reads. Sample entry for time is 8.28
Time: 8.02
